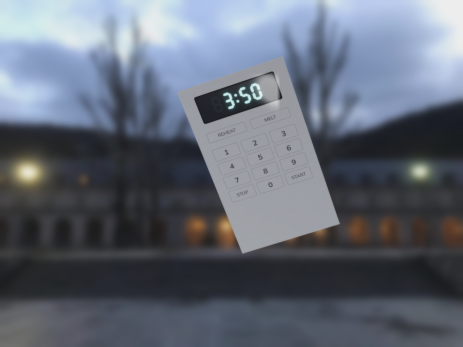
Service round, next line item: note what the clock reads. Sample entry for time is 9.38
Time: 3.50
